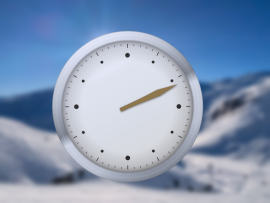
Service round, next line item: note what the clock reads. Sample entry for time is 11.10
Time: 2.11
